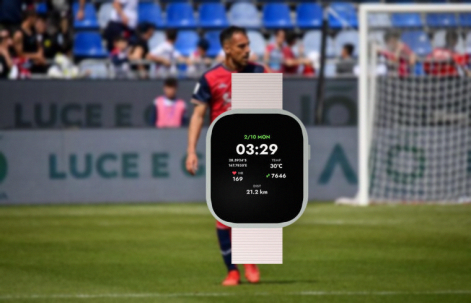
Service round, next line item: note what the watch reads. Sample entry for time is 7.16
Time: 3.29
